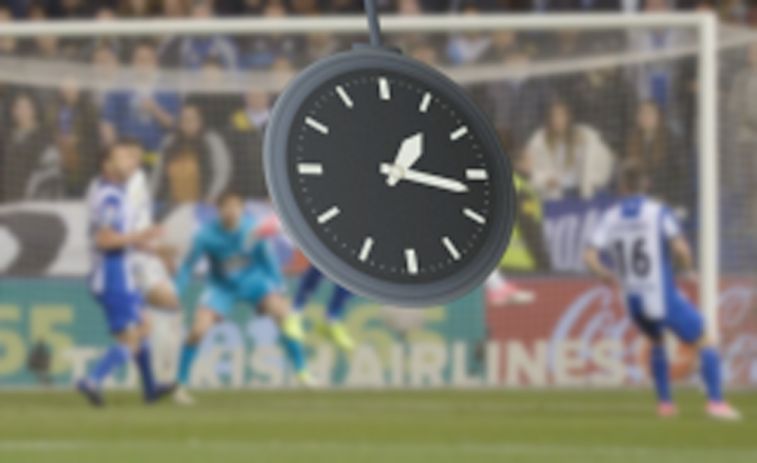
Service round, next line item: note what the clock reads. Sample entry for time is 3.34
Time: 1.17
